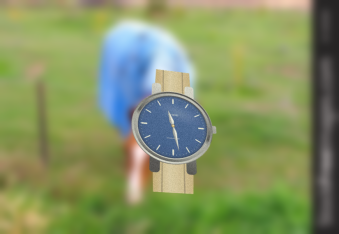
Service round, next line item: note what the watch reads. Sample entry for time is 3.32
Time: 11.28
